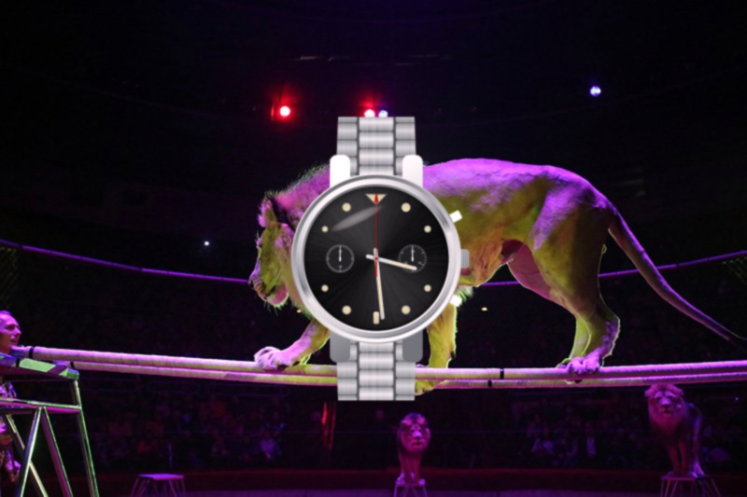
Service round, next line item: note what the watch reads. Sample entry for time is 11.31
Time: 3.29
